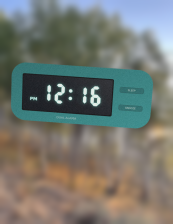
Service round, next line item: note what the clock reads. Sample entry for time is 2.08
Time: 12.16
